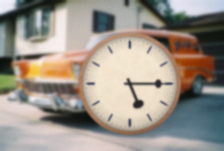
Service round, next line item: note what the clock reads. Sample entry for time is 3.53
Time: 5.15
